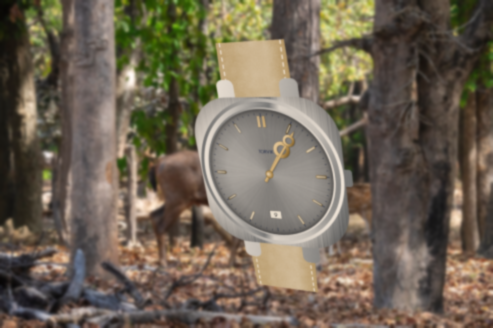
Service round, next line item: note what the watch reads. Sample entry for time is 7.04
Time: 1.06
